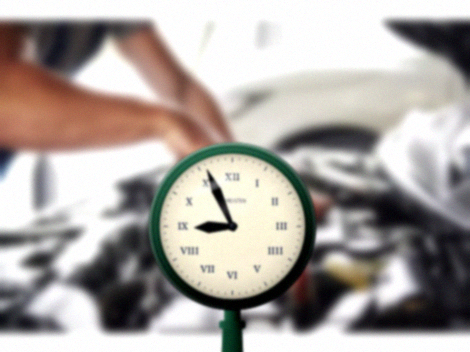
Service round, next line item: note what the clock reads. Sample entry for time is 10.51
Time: 8.56
